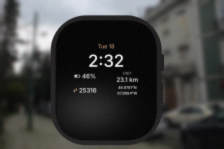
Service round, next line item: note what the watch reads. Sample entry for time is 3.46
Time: 2.32
